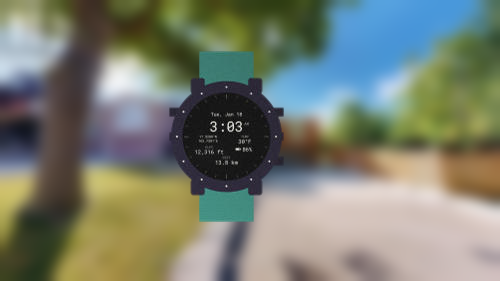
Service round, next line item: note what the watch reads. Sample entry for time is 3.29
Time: 3.03
